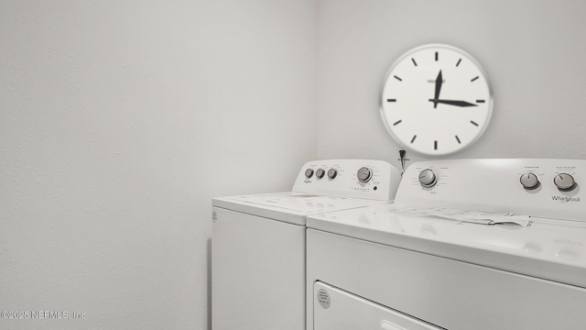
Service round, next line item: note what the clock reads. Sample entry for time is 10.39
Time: 12.16
